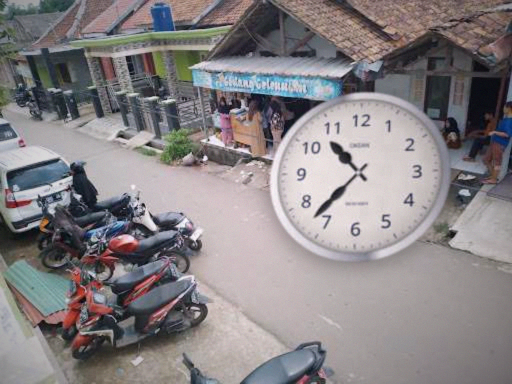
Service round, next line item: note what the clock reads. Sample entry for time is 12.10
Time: 10.37
